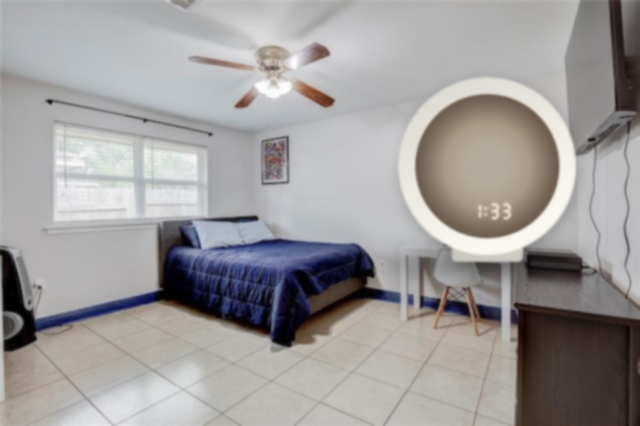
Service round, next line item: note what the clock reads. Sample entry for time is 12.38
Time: 1.33
